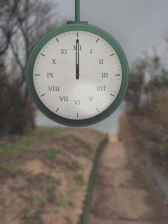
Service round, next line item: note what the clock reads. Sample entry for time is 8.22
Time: 12.00
